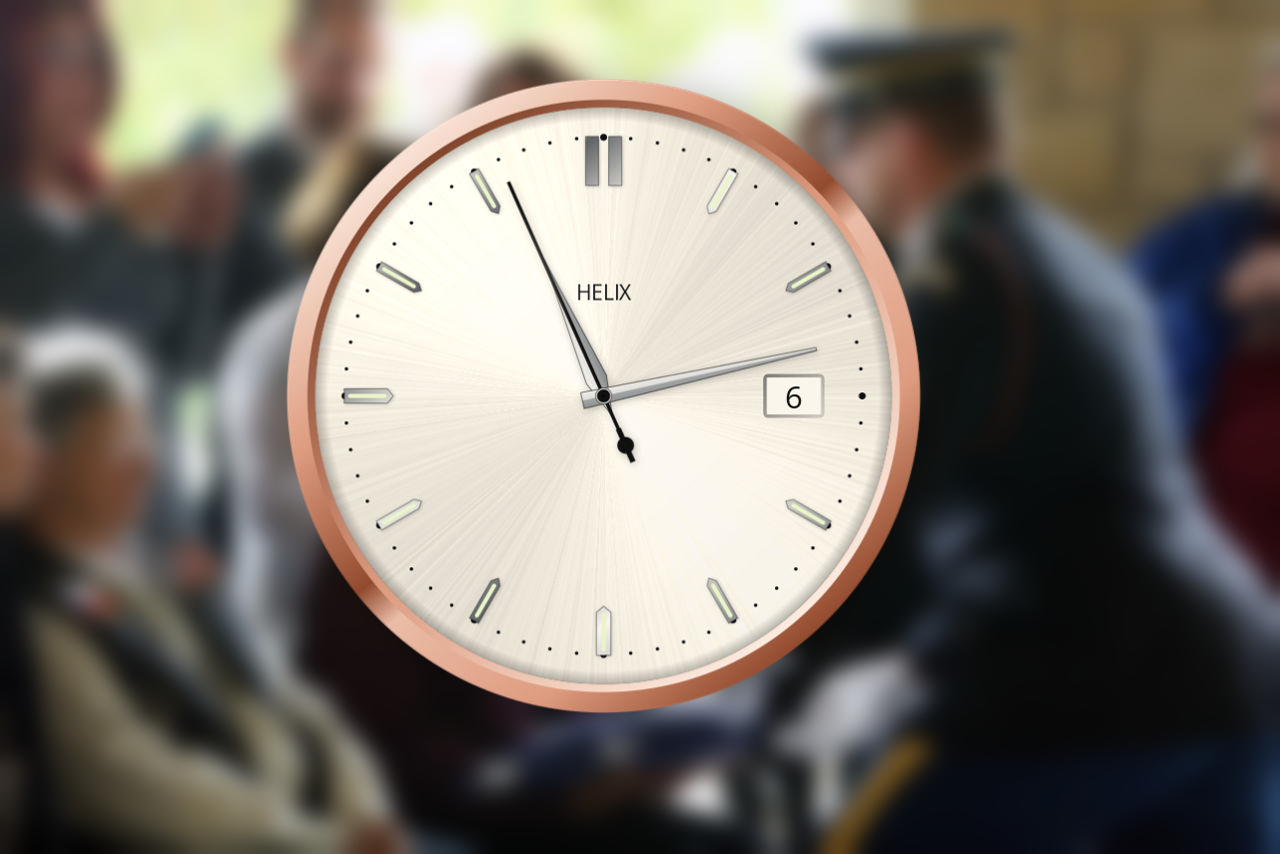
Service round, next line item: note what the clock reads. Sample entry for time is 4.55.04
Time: 11.12.56
